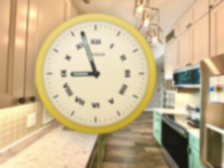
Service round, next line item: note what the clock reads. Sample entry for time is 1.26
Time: 8.57
